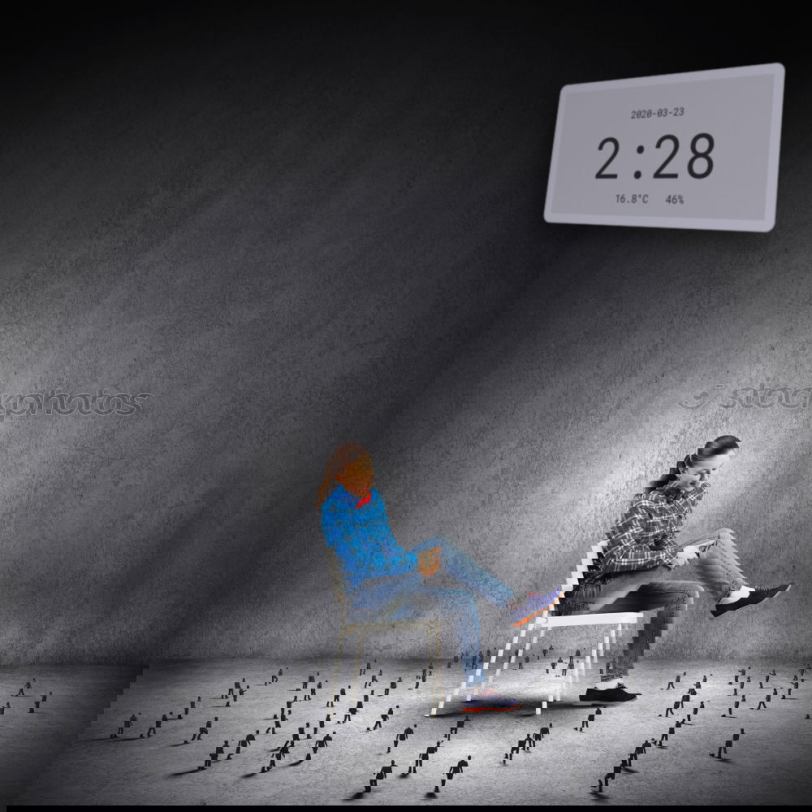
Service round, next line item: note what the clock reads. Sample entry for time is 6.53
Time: 2.28
